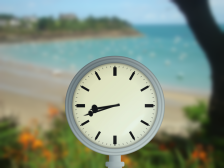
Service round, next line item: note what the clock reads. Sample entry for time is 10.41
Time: 8.42
